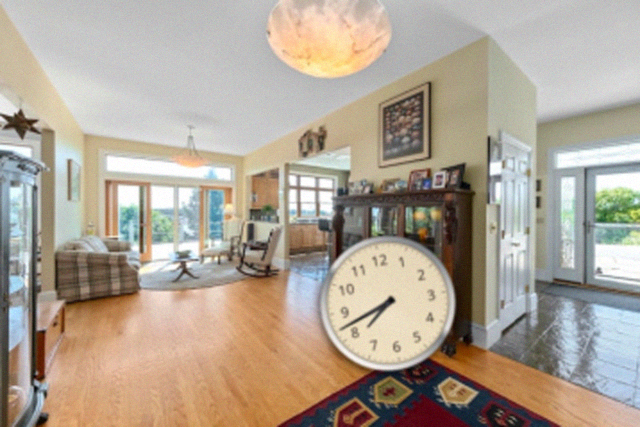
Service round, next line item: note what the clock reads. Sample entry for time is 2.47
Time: 7.42
